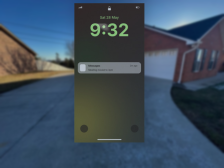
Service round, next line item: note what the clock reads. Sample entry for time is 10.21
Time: 9.32
